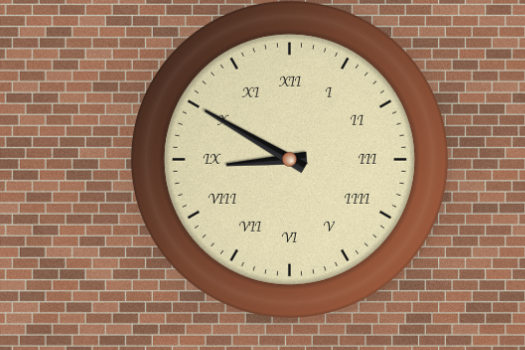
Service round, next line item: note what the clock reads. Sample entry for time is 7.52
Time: 8.50
